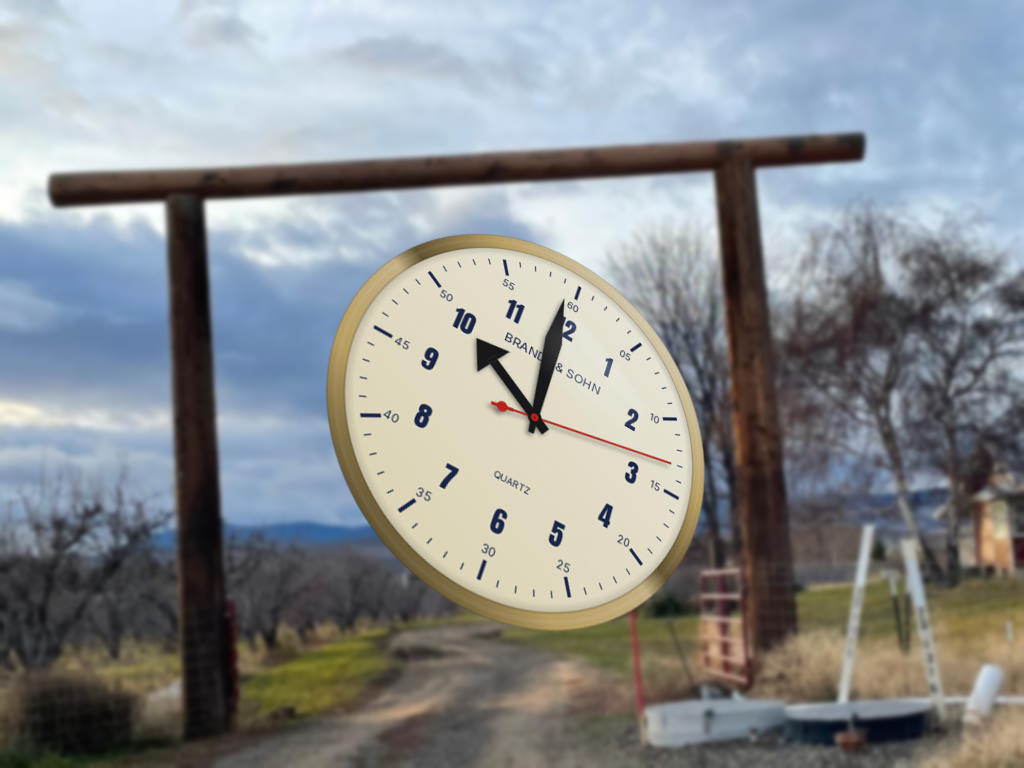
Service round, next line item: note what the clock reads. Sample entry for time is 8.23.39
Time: 9.59.13
